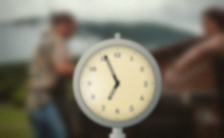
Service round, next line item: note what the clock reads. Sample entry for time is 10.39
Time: 6.56
